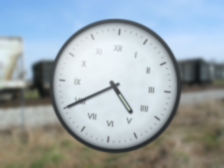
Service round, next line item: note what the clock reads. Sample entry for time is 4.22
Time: 4.40
